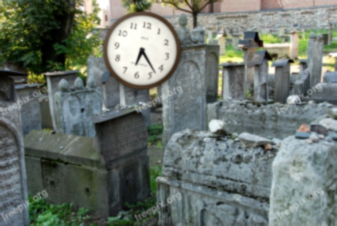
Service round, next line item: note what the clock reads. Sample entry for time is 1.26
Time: 6.23
